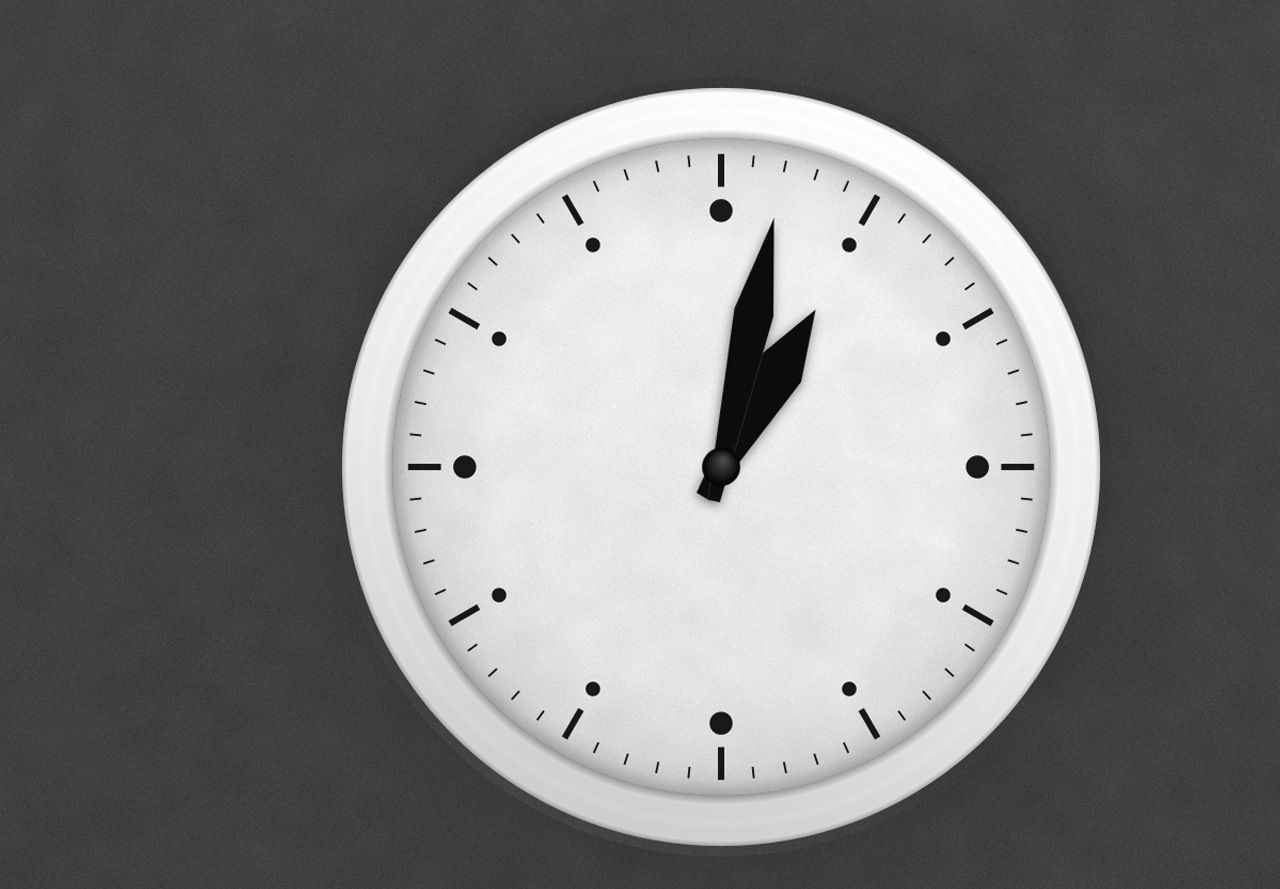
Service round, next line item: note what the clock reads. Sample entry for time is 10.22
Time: 1.02
